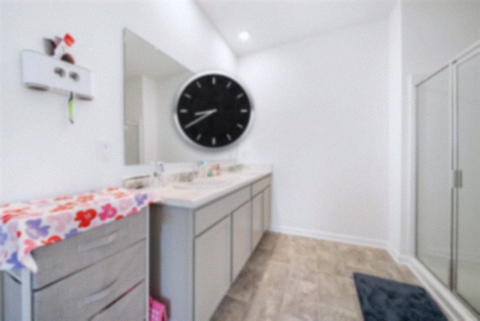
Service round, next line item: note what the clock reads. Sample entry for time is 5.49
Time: 8.40
